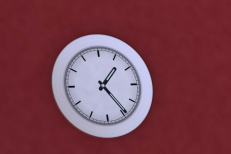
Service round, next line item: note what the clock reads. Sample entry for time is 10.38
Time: 1.24
